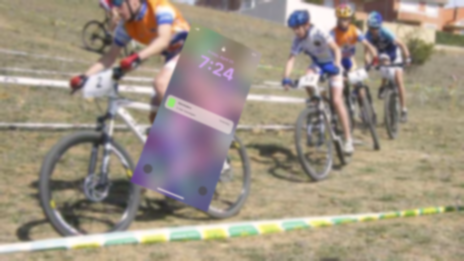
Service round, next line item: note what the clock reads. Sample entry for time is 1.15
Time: 7.24
